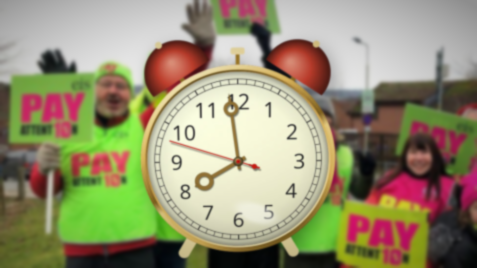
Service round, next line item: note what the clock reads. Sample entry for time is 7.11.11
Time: 7.58.48
